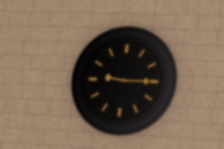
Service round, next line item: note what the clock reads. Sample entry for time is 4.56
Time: 9.15
